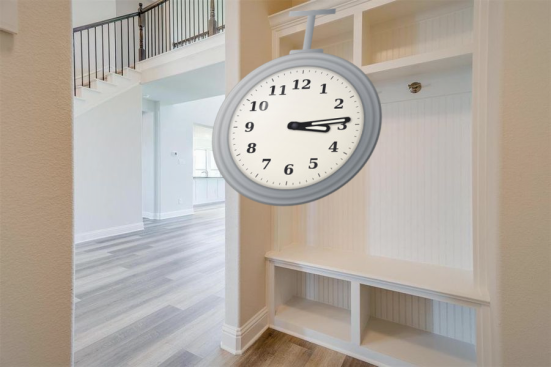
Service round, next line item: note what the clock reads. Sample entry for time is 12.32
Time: 3.14
